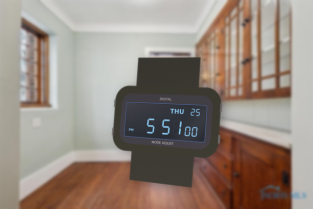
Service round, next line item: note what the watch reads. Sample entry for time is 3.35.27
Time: 5.51.00
